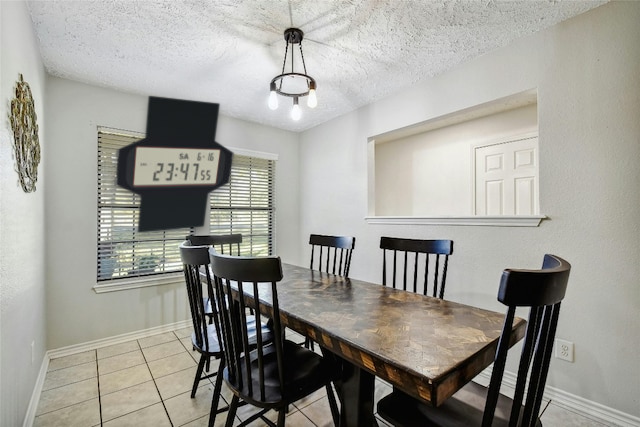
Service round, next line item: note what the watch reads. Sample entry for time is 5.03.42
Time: 23.47.55
